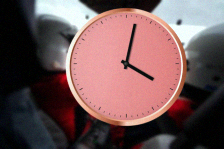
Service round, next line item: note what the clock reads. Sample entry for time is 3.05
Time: 4.02
